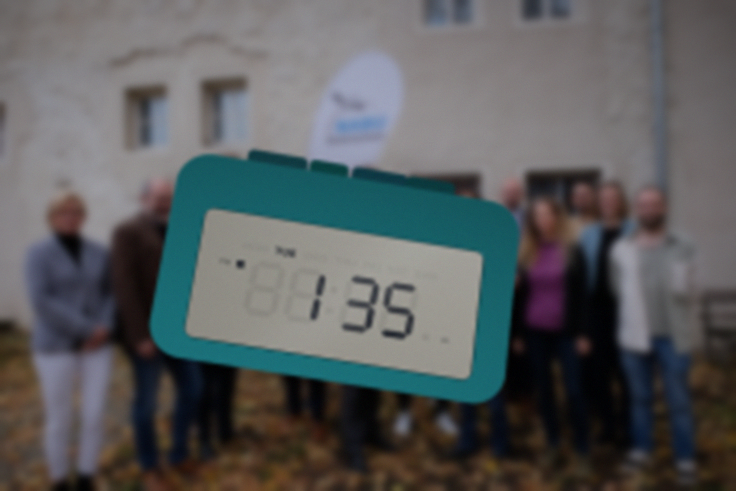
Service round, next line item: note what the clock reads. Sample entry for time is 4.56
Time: 1.35
